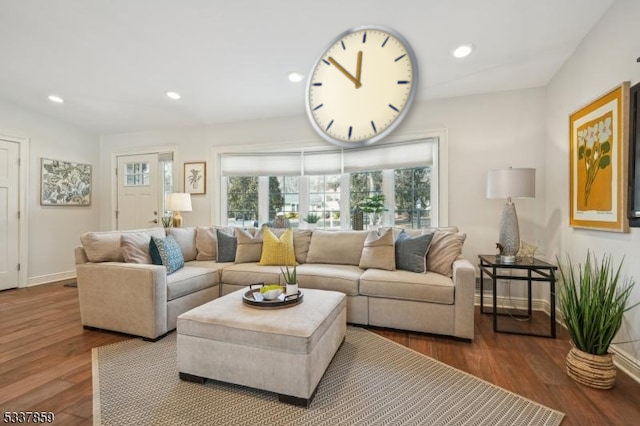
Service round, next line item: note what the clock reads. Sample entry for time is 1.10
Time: 11.51
